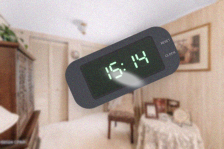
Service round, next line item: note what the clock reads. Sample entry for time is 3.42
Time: 15.14
